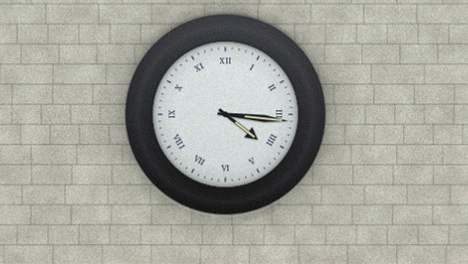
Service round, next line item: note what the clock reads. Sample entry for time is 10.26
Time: 4.16
